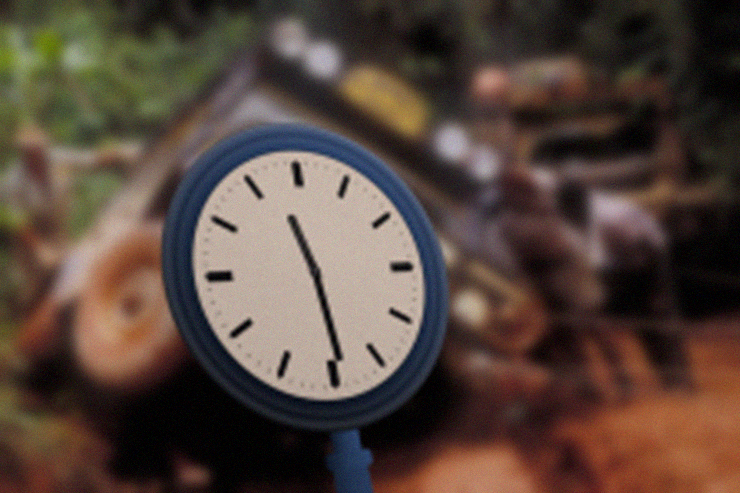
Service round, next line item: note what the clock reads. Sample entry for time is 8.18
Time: 11.29
